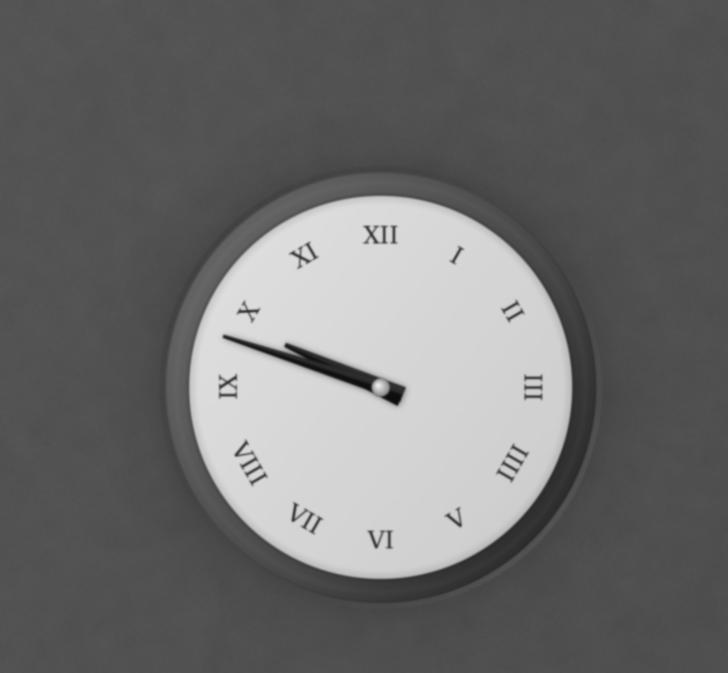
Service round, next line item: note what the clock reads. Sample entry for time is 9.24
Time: 9.48
